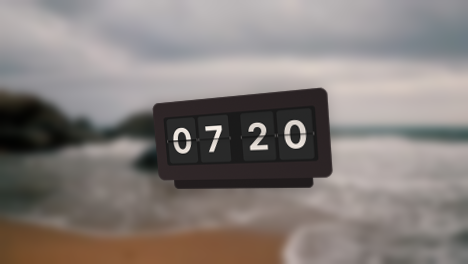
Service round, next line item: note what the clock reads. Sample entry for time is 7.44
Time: 7.20
